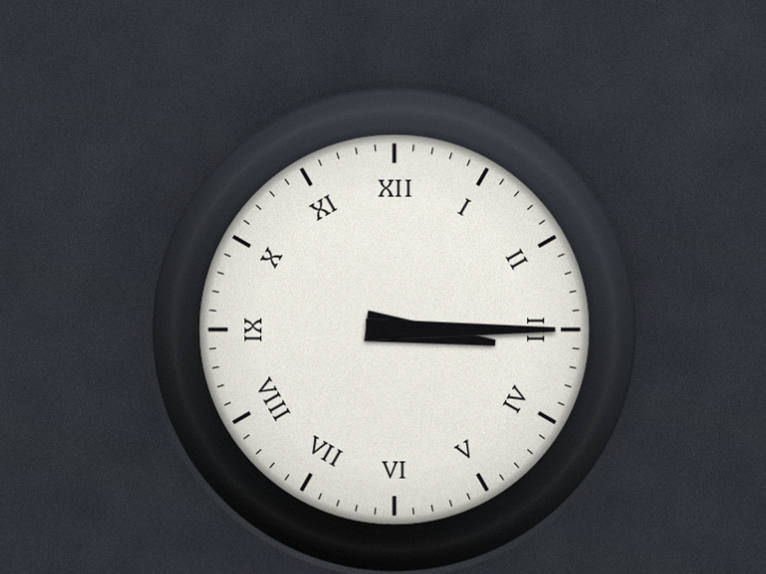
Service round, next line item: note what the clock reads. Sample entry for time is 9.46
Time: 3.15
